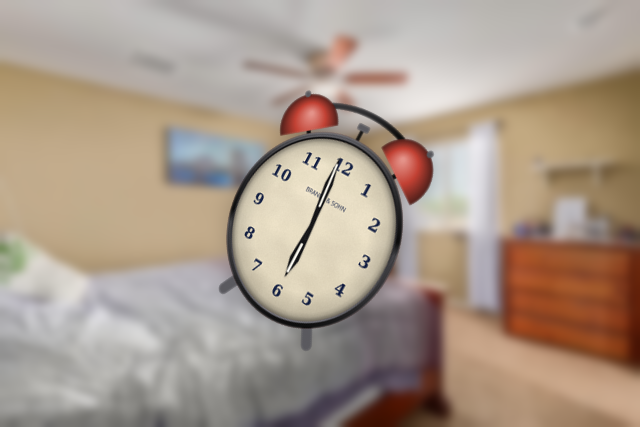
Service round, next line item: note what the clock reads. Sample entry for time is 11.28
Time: 5.59
